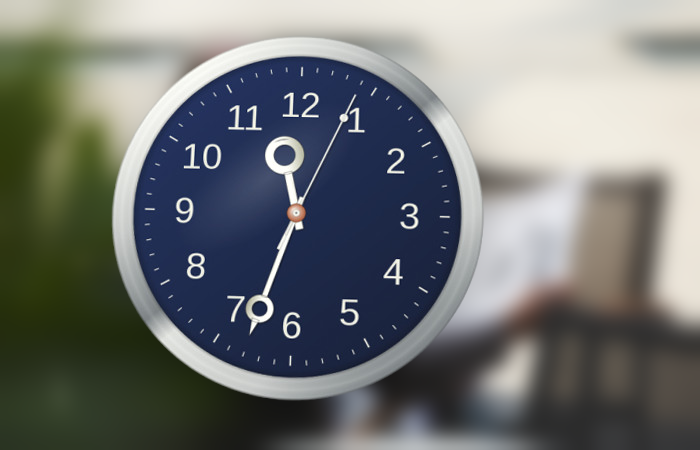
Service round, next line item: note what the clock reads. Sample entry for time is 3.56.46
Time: 11.33.04
